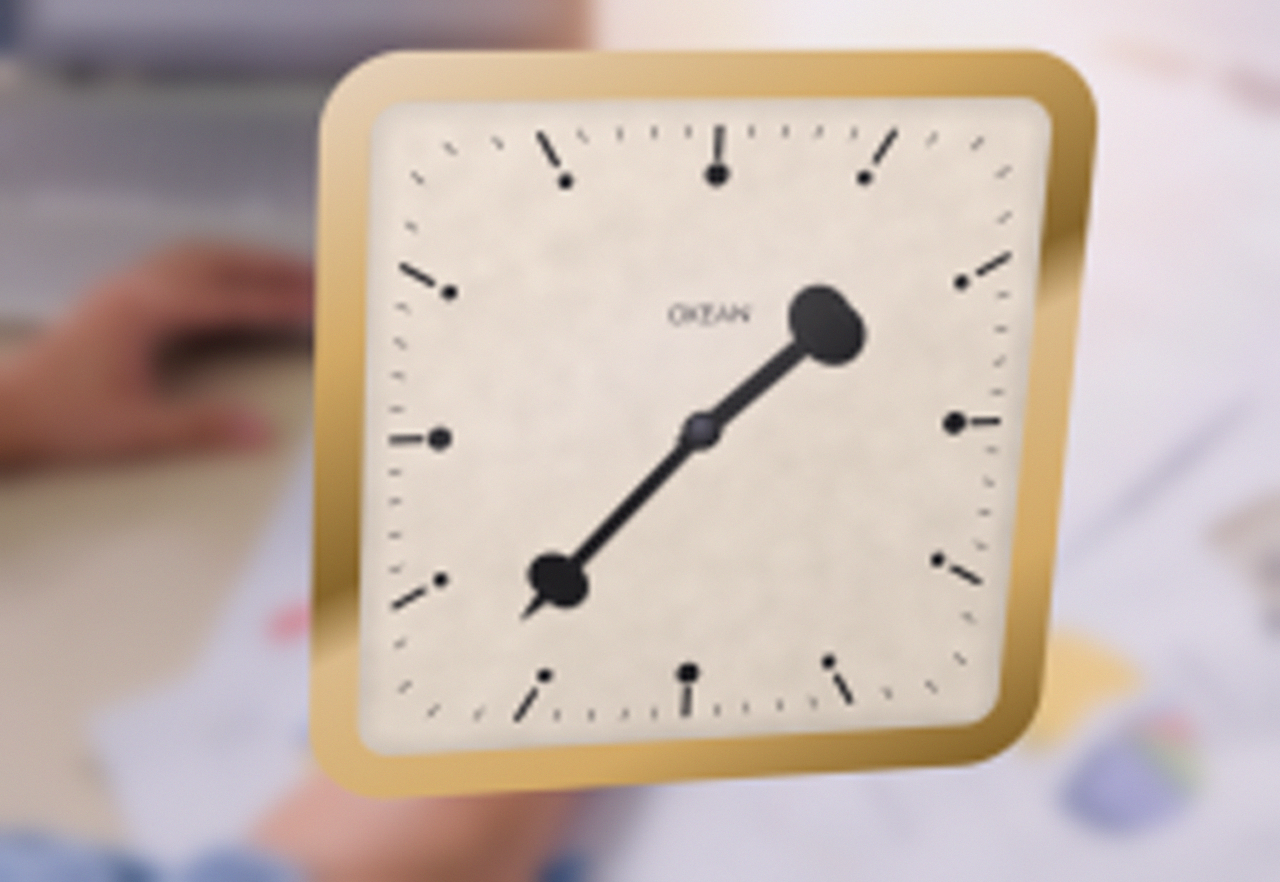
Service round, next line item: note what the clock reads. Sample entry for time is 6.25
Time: 1.37
